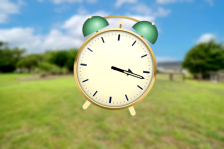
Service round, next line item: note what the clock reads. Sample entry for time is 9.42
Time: 3.17
